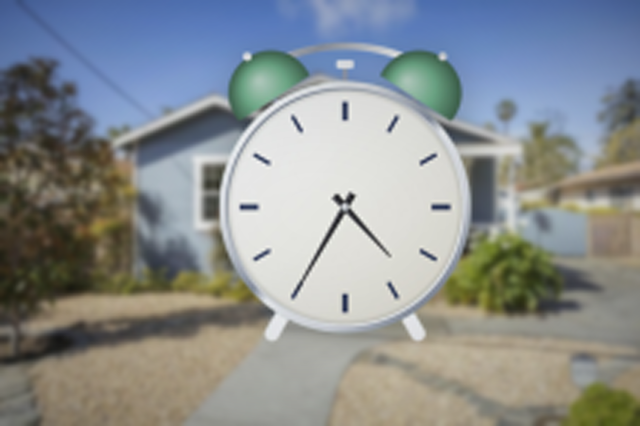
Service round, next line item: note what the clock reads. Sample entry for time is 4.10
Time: 4.35
